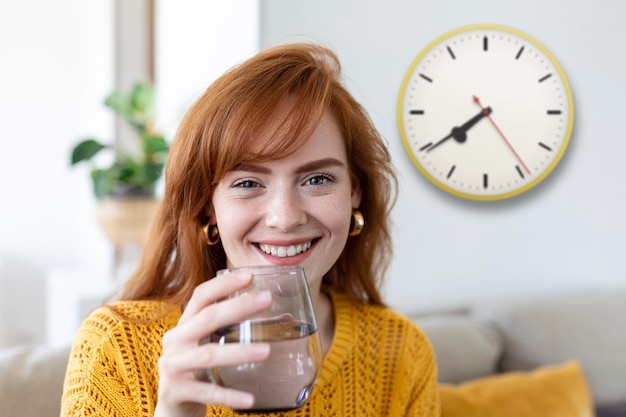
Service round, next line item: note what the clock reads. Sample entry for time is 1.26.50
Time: 7.39.24
